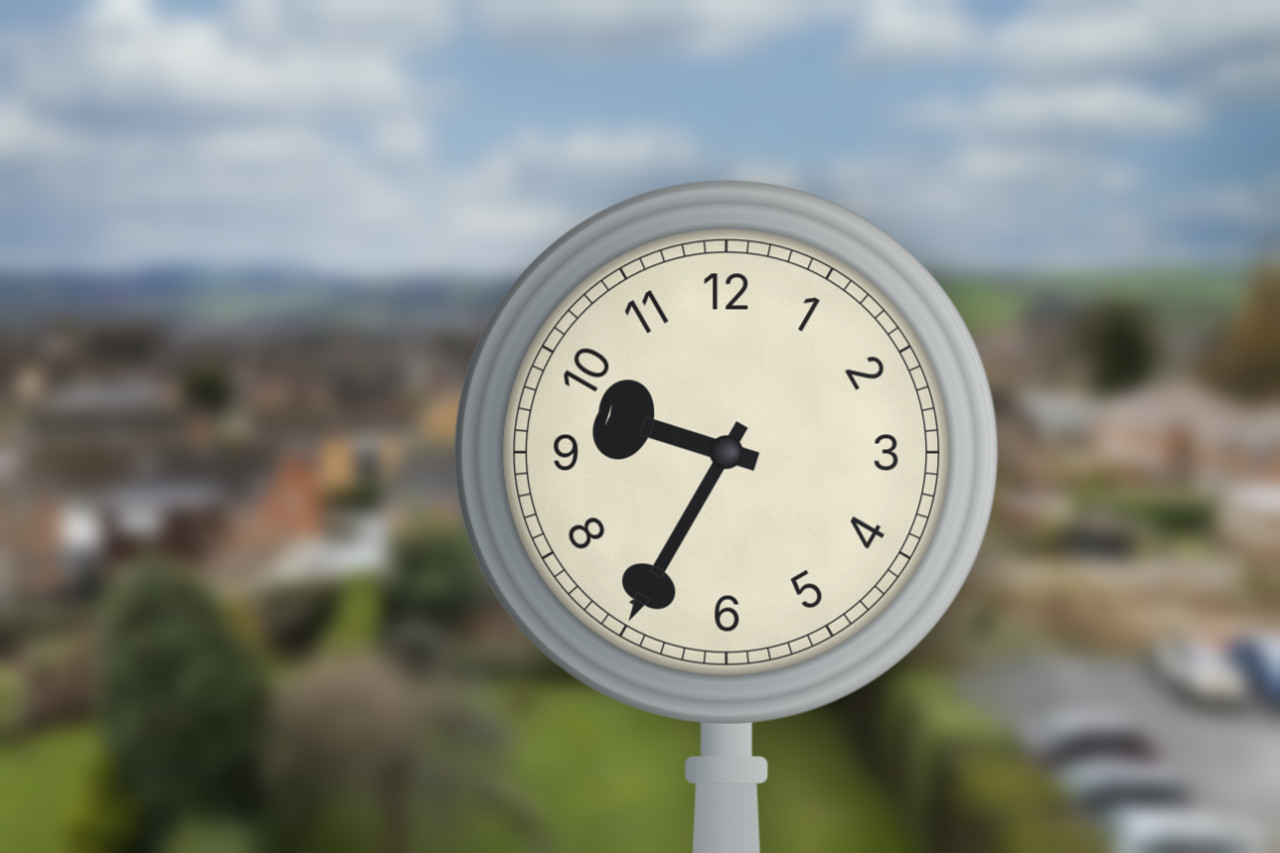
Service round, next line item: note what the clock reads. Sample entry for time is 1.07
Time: 9.35
